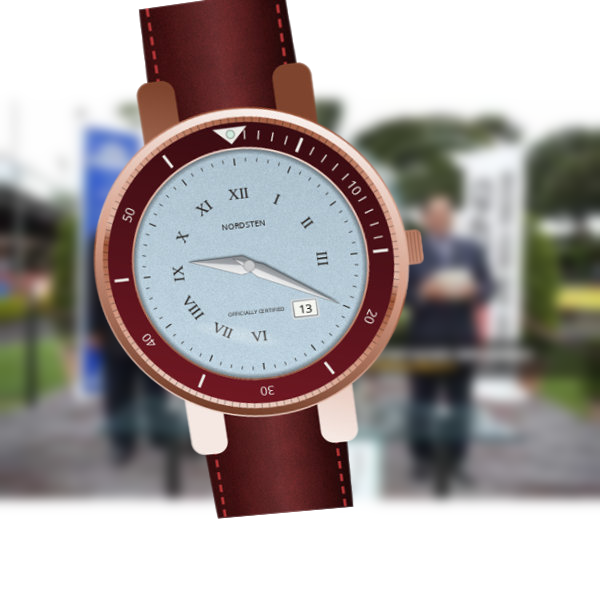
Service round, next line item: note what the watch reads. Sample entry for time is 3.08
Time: 9.20
